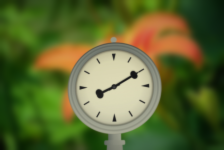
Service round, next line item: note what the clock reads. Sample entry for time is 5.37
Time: 8.10
